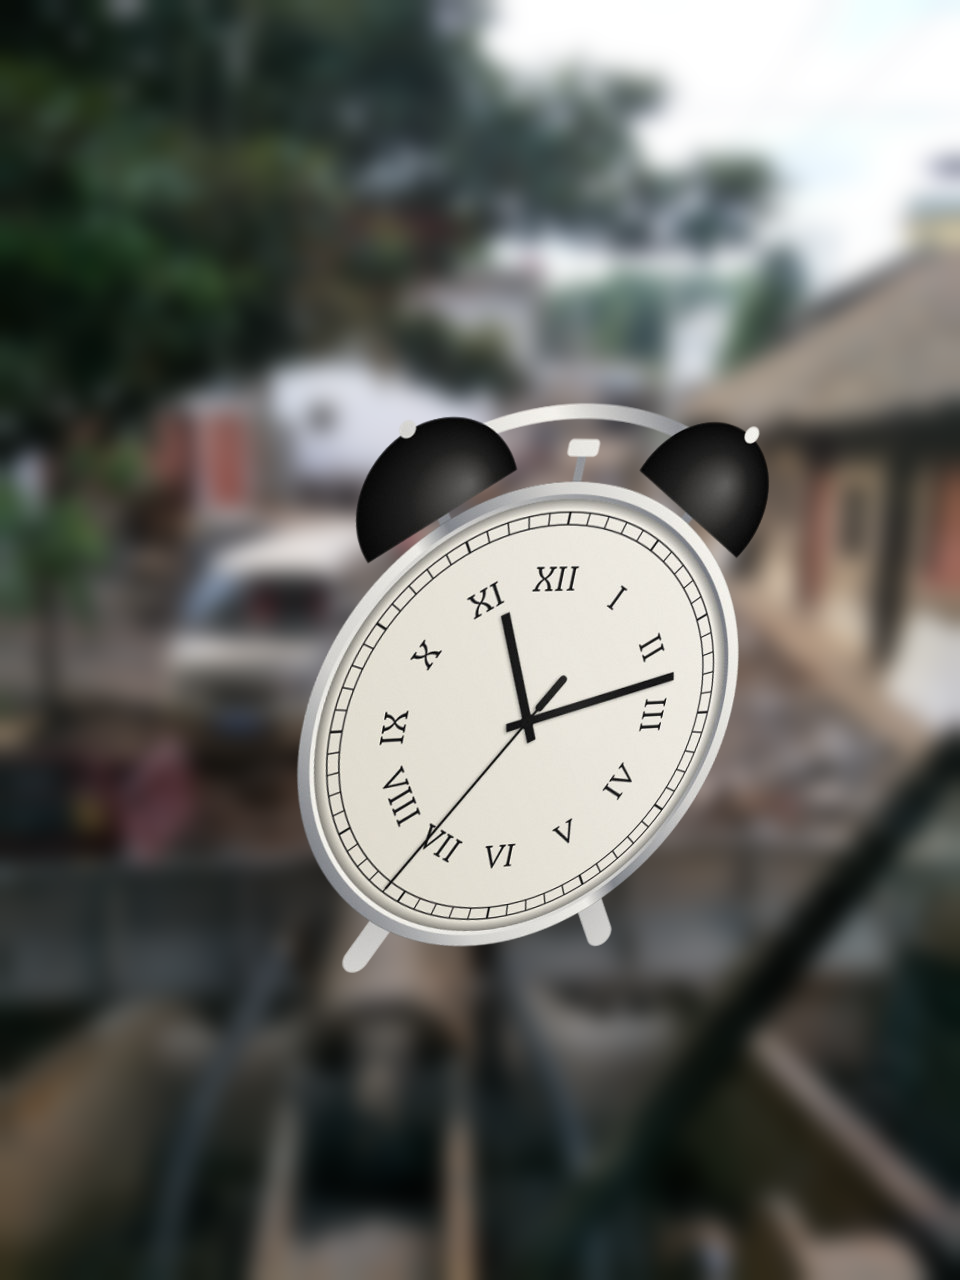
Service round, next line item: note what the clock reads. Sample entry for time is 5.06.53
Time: 11.12.36
